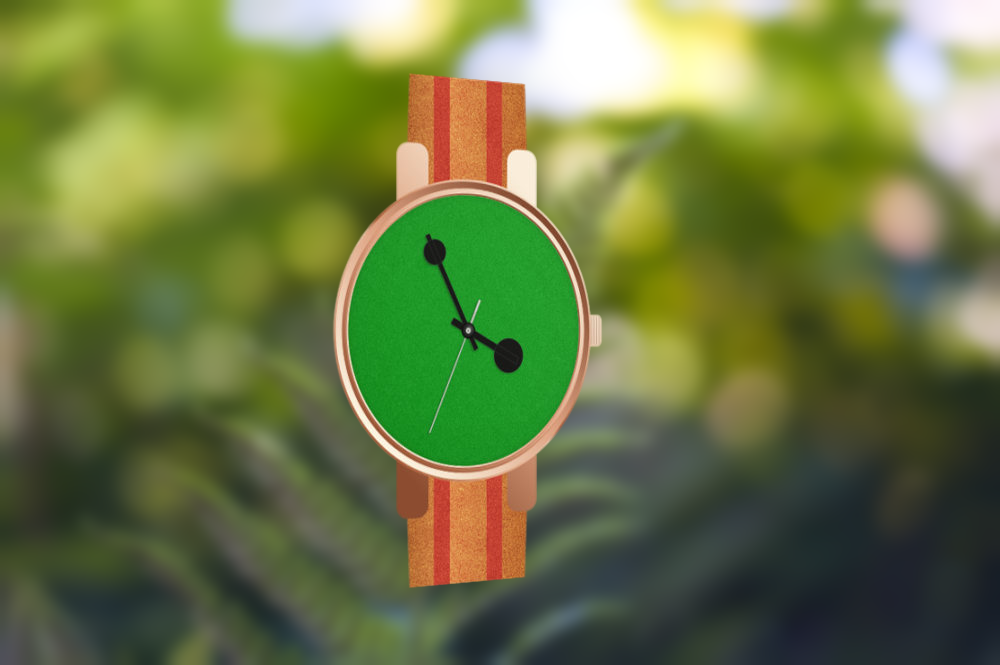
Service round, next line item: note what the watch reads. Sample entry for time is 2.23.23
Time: 3.55.34
